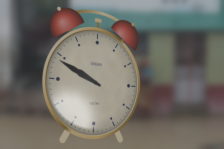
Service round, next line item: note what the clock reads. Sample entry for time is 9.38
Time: 9.49
